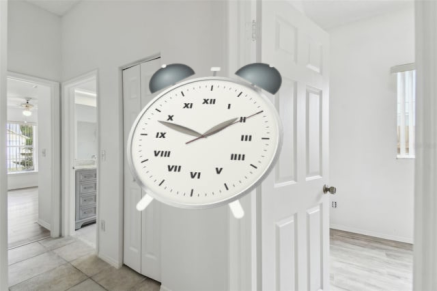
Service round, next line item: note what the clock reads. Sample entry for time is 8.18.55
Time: 1.48.10
